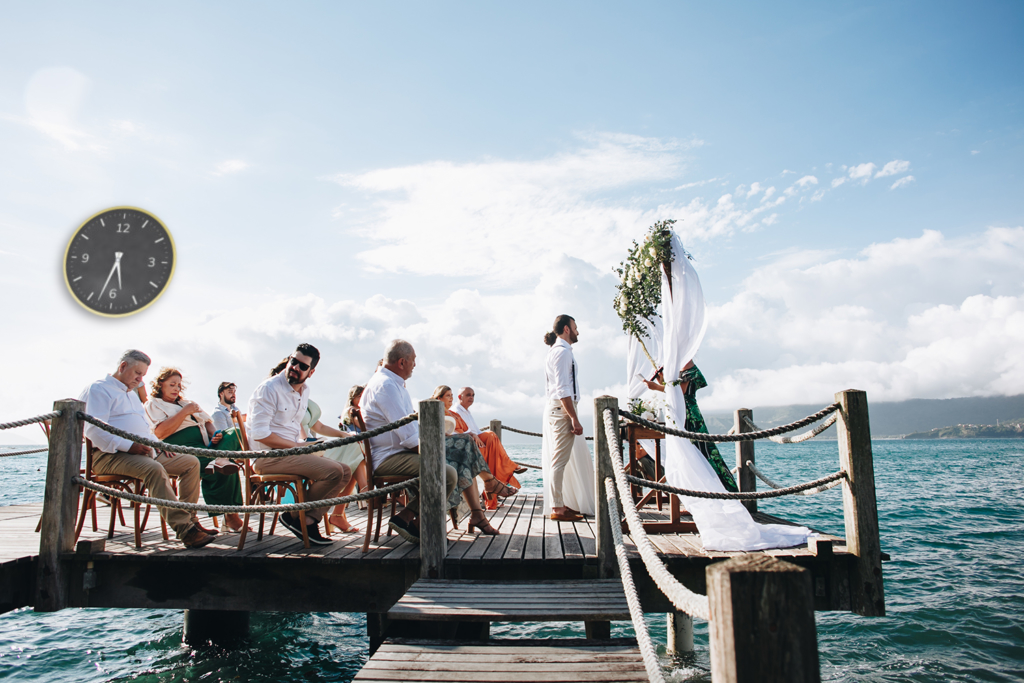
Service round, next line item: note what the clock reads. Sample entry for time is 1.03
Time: 5.33
